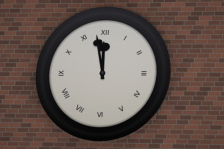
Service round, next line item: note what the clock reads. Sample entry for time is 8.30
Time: 11.58
